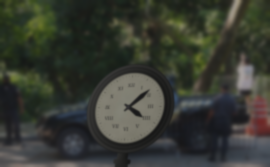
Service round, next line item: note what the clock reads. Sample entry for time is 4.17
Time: 4.08
